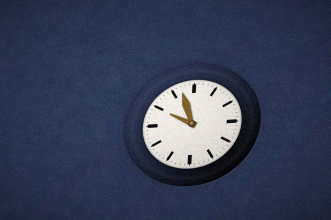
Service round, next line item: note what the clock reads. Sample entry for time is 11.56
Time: 9.57
